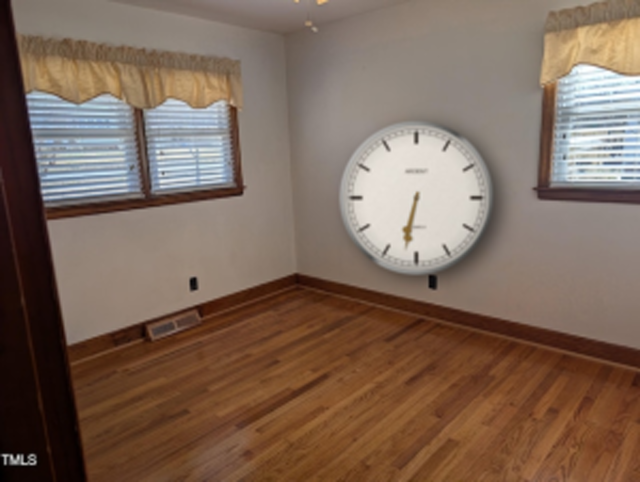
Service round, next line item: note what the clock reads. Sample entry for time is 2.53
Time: 6.32
